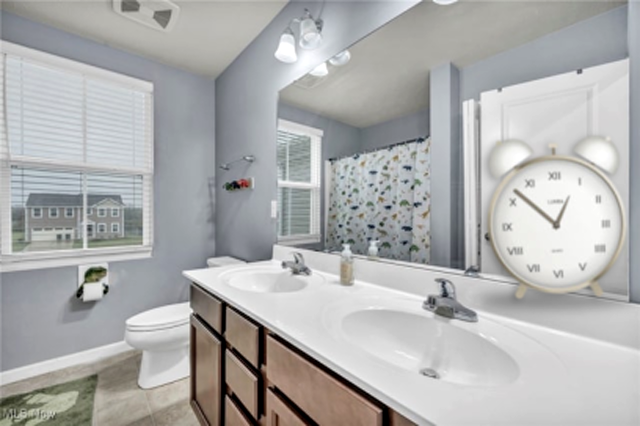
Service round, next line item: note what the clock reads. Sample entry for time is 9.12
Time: 12.52
